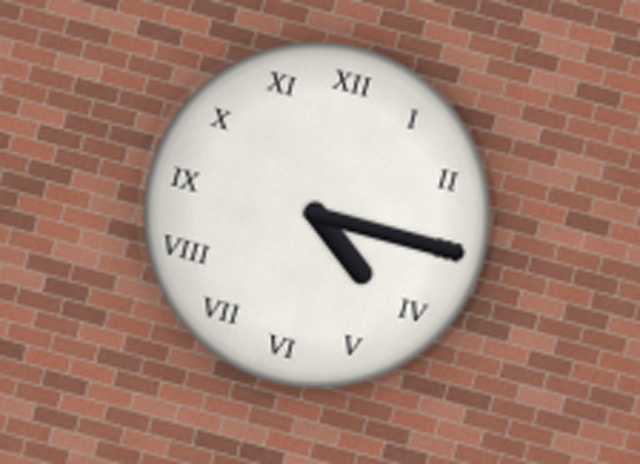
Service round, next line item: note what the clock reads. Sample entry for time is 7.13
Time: 4.15
